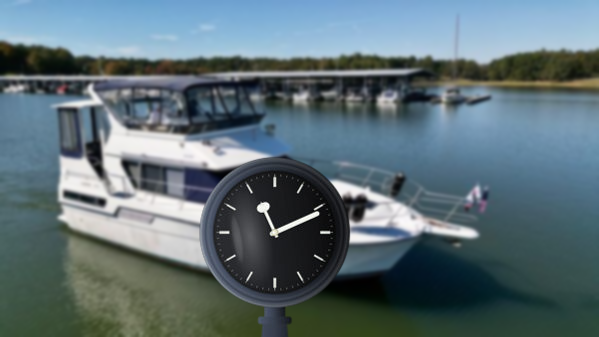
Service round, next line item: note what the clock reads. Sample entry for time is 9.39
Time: 11.11
